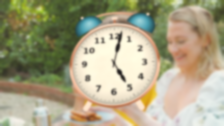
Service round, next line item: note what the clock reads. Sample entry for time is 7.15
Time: 5.02
